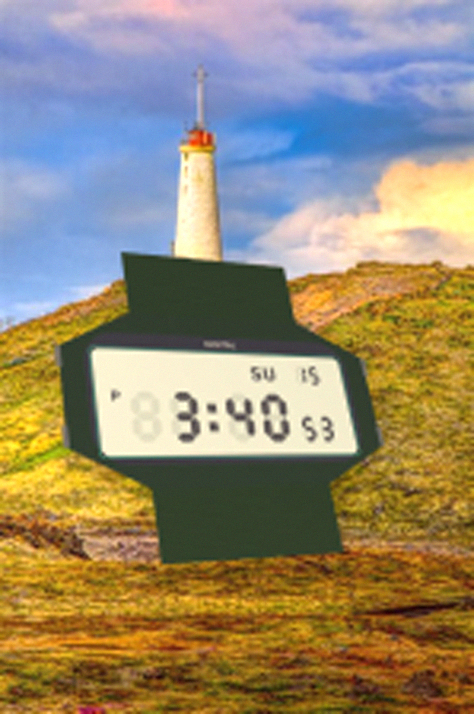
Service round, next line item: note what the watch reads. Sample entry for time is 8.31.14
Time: 3.40.53
